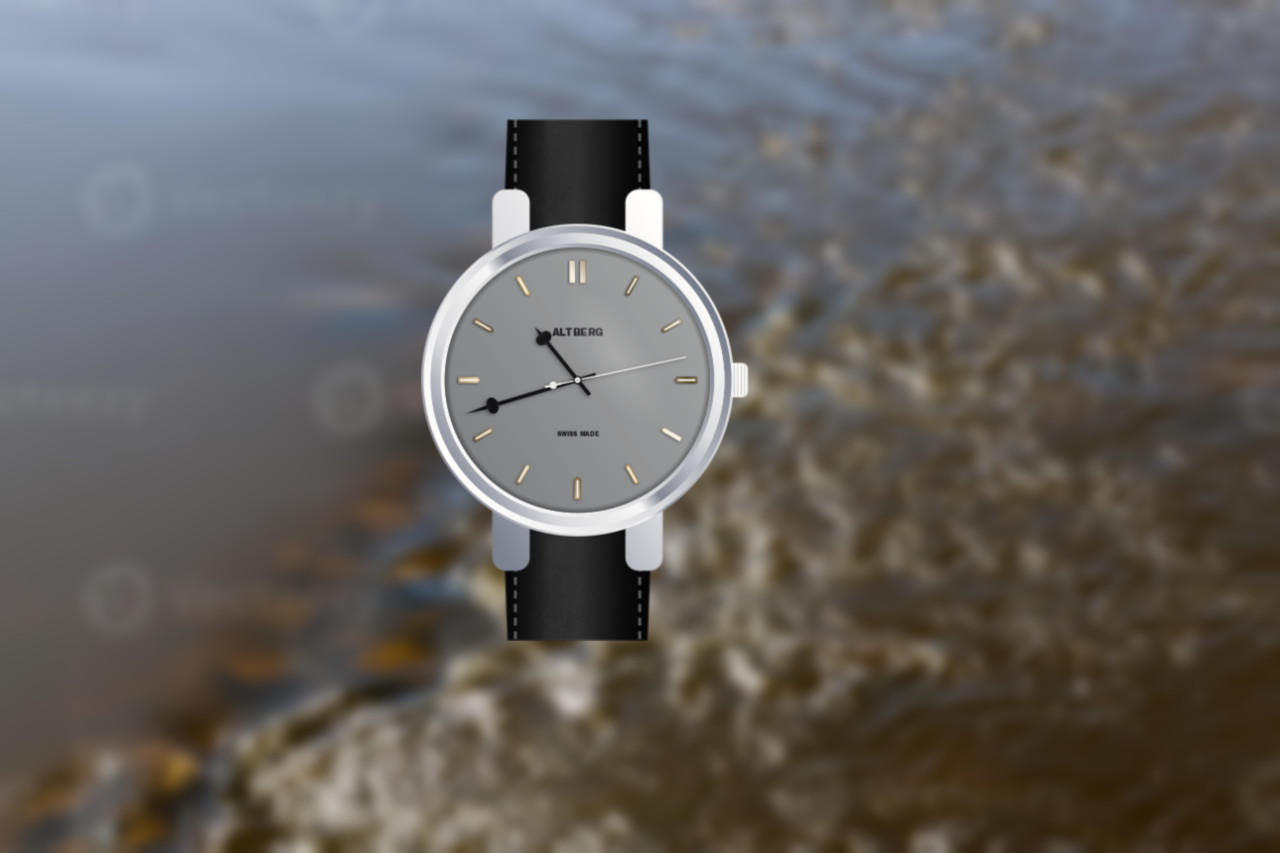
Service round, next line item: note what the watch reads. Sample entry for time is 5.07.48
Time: 10.42.13
